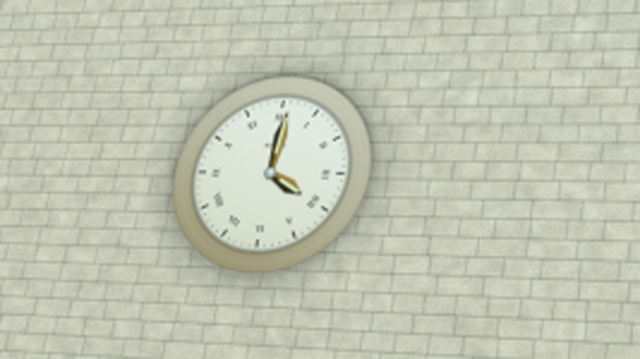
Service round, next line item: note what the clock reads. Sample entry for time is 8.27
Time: 4.01
